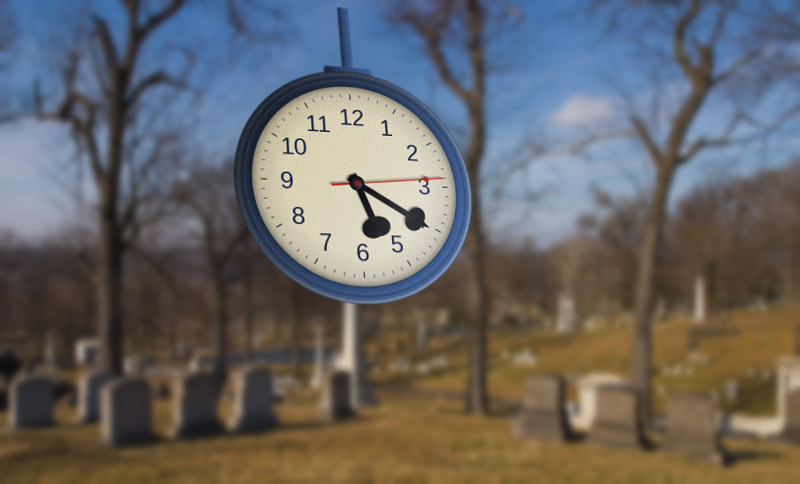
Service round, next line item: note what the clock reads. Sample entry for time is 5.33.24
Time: 5.20.14
